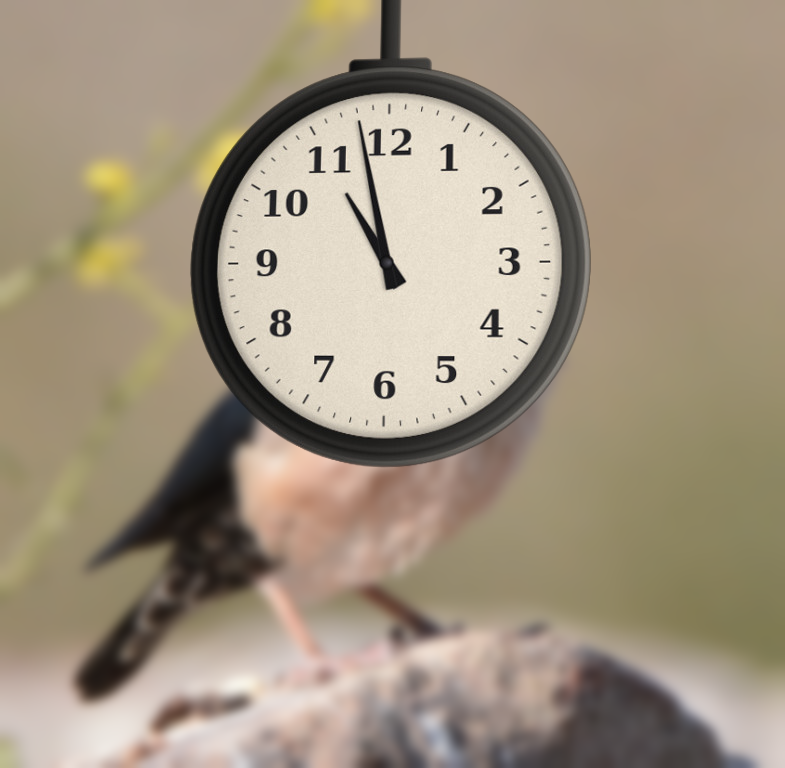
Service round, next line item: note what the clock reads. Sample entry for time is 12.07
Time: 10.58
